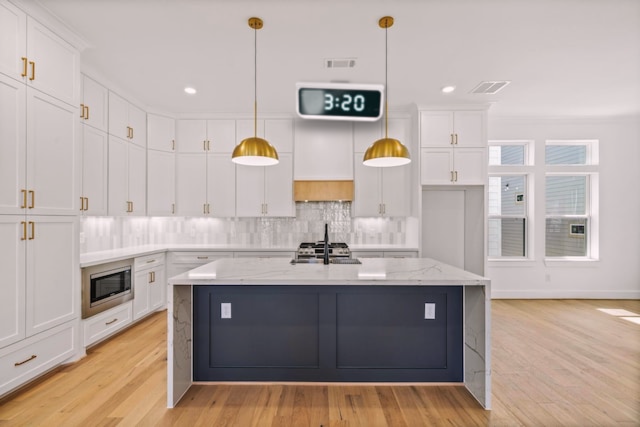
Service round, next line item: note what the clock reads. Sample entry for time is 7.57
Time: 3.20
